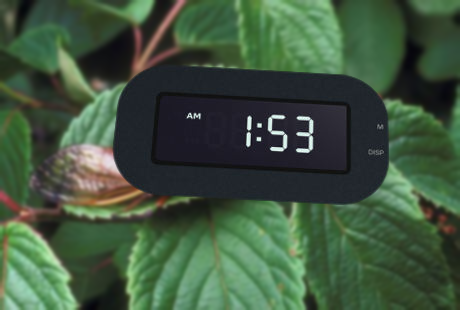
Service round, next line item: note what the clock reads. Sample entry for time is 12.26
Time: 1.53
